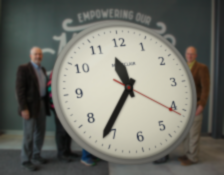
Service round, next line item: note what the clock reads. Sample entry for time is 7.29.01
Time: 11.36.21
